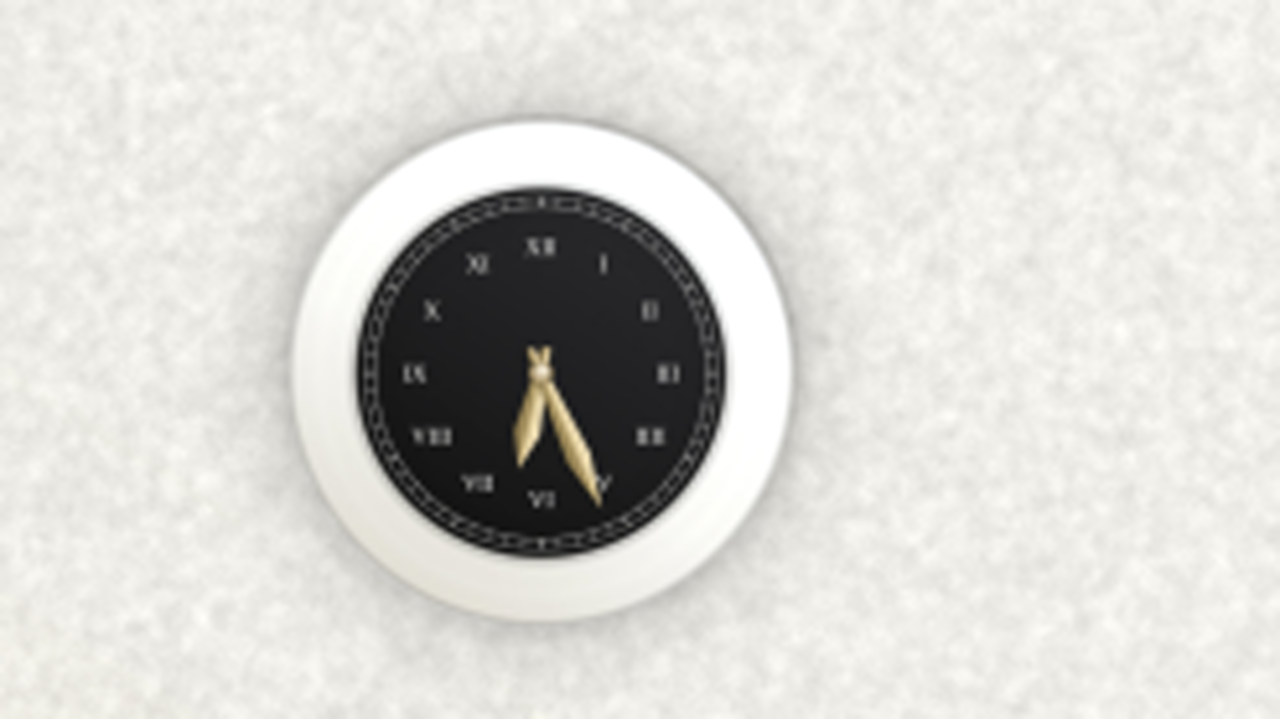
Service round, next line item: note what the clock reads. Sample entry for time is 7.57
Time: 6.26
